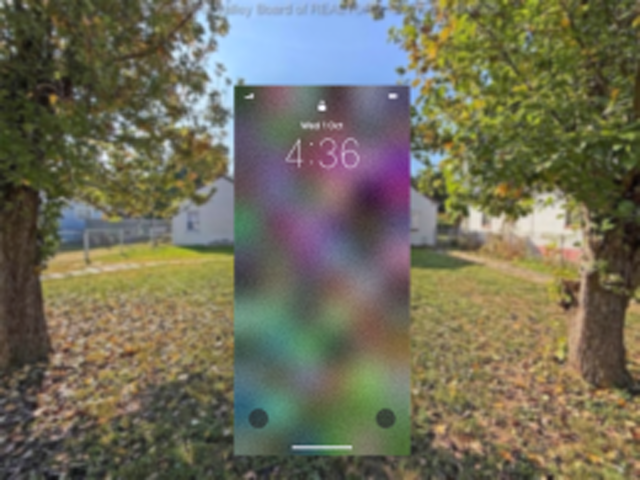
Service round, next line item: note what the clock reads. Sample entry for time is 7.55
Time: 4.36
